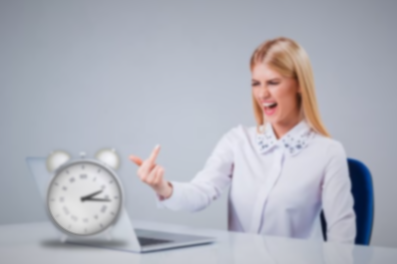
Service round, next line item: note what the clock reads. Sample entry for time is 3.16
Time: 2.16
